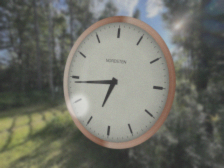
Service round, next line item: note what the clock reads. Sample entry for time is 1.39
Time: 6.44
